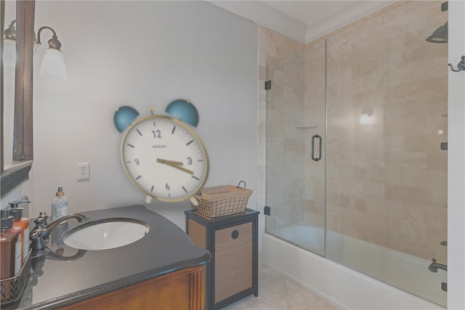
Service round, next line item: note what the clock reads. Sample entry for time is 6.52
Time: 3.19
